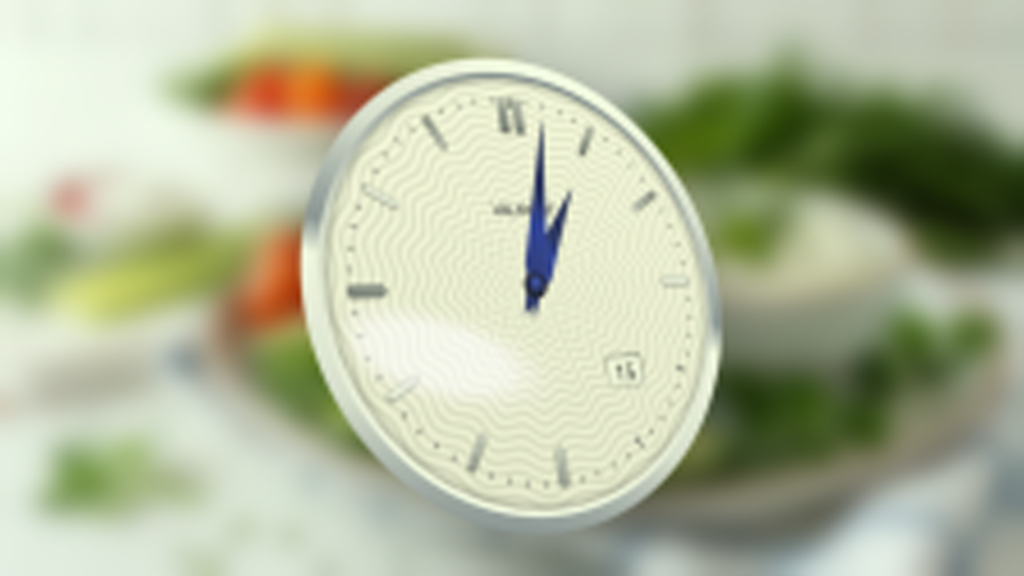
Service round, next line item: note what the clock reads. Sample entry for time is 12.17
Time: 1.02
